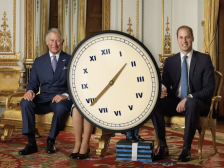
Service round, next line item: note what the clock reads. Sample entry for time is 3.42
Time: 1.39
